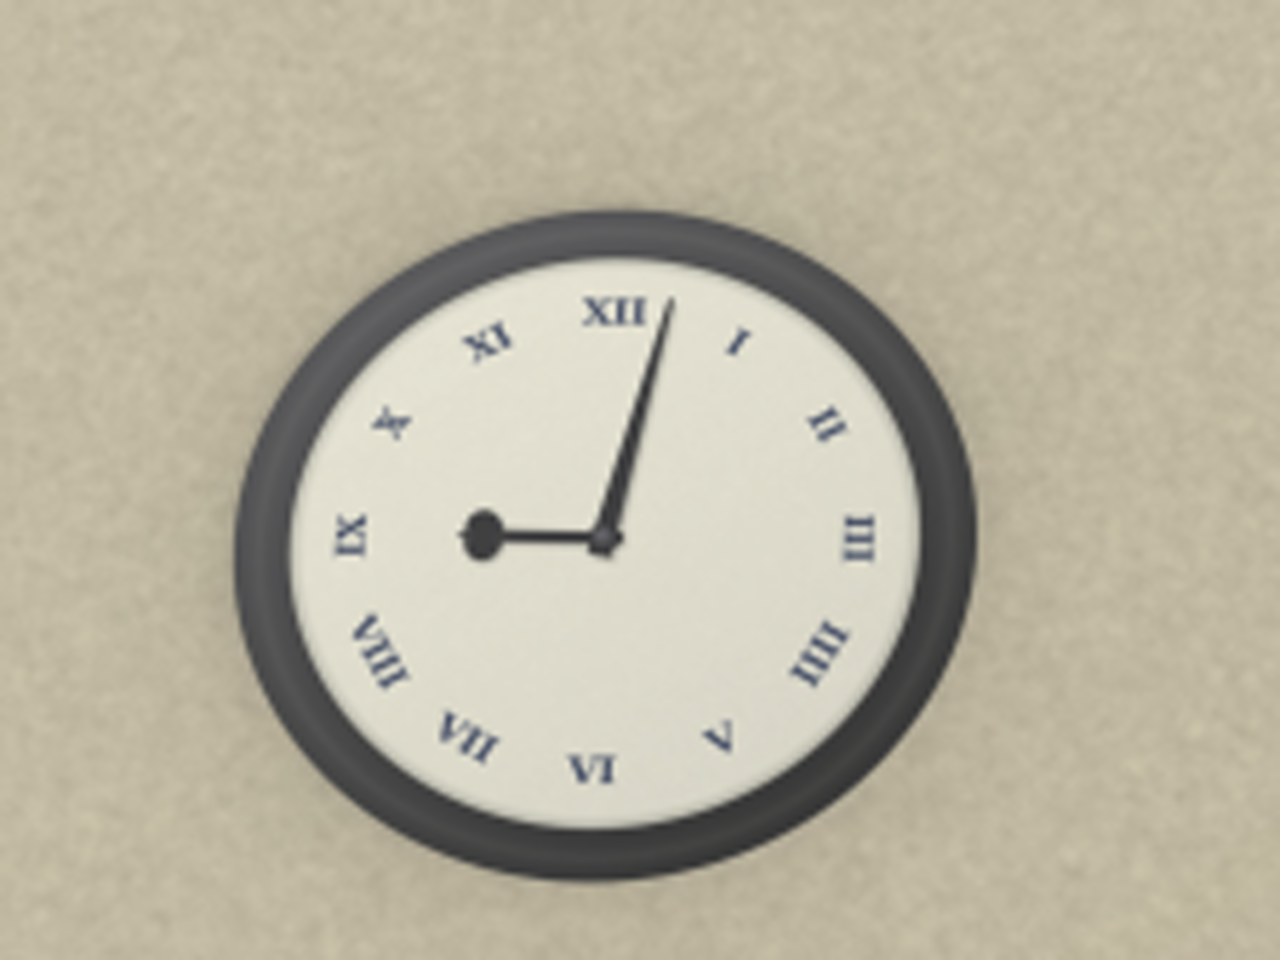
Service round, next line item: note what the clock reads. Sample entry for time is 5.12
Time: 9.02
